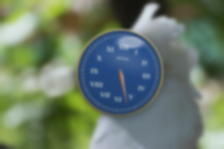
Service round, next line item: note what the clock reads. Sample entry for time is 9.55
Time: 5.27
